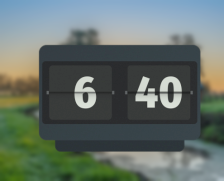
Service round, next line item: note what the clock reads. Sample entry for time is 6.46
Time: 6.40
